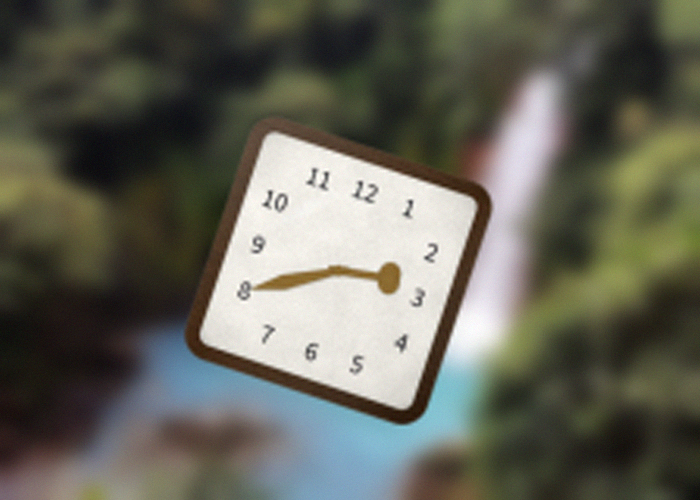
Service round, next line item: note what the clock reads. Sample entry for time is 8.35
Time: 2.40
